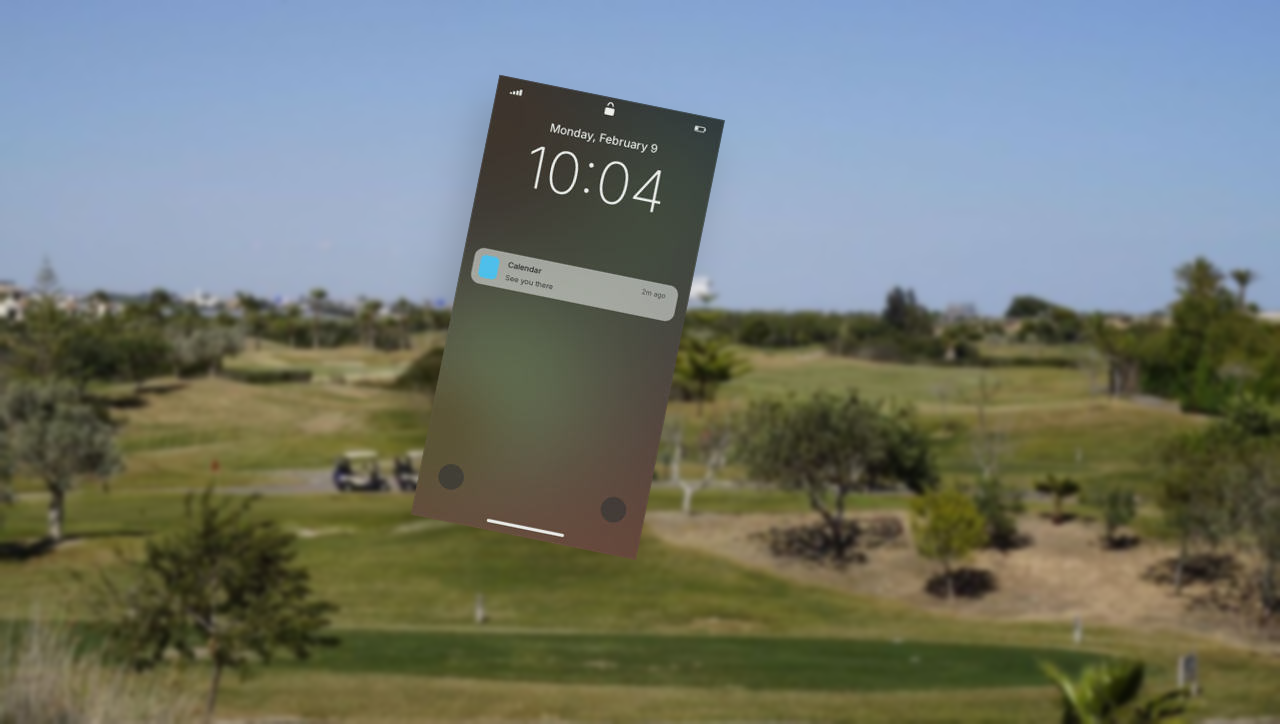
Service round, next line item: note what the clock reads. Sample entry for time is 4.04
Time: 10.04
